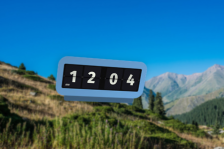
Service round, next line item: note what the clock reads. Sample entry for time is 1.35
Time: 12.04
